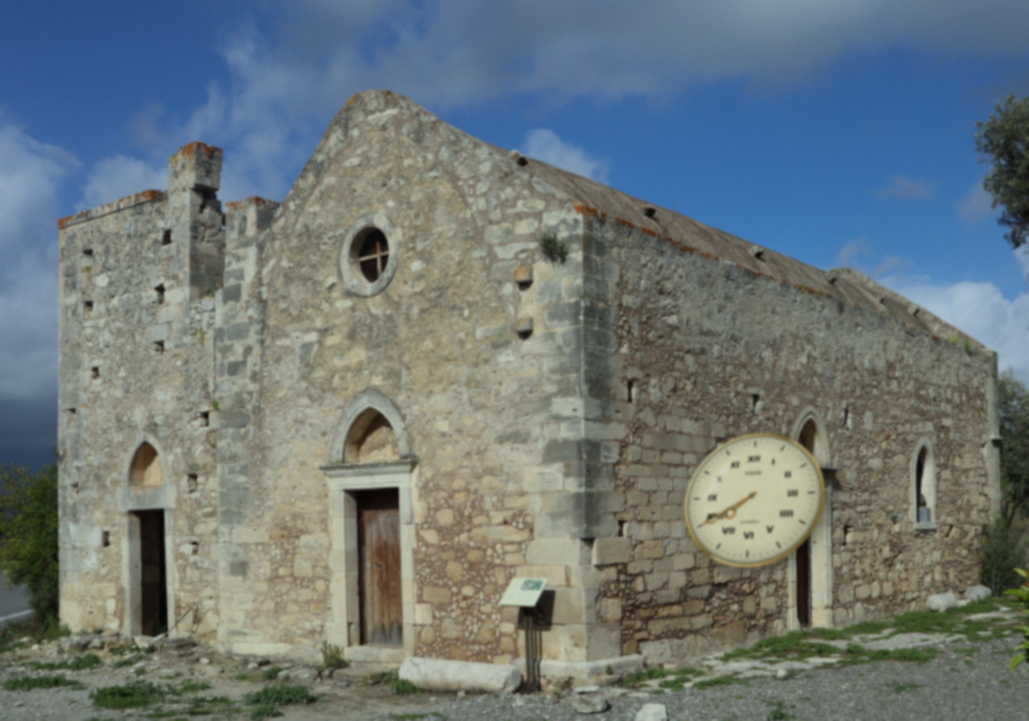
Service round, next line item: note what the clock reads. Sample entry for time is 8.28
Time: 7.40
